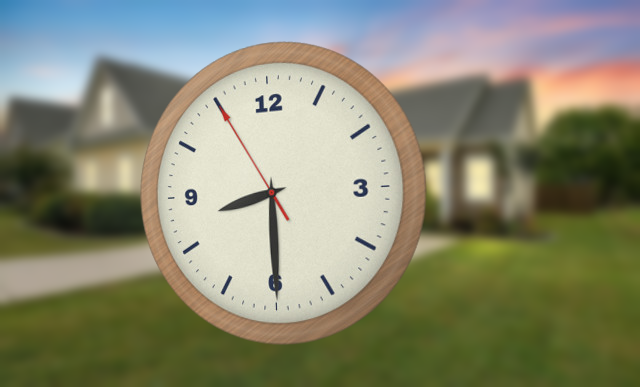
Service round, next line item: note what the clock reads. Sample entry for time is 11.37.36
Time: 8.29.55
